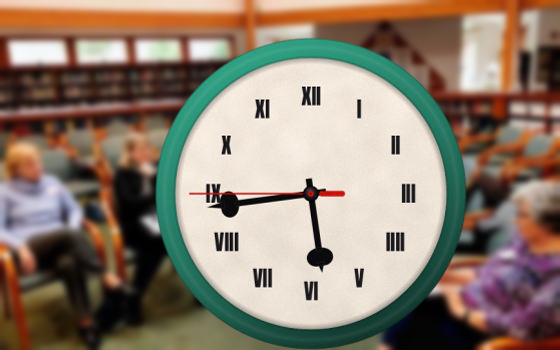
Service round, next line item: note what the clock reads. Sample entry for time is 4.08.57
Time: 5.43.45
